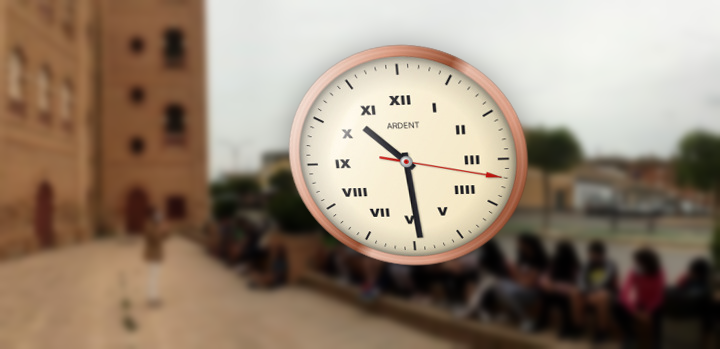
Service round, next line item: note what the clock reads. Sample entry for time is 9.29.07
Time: 10.29.17
